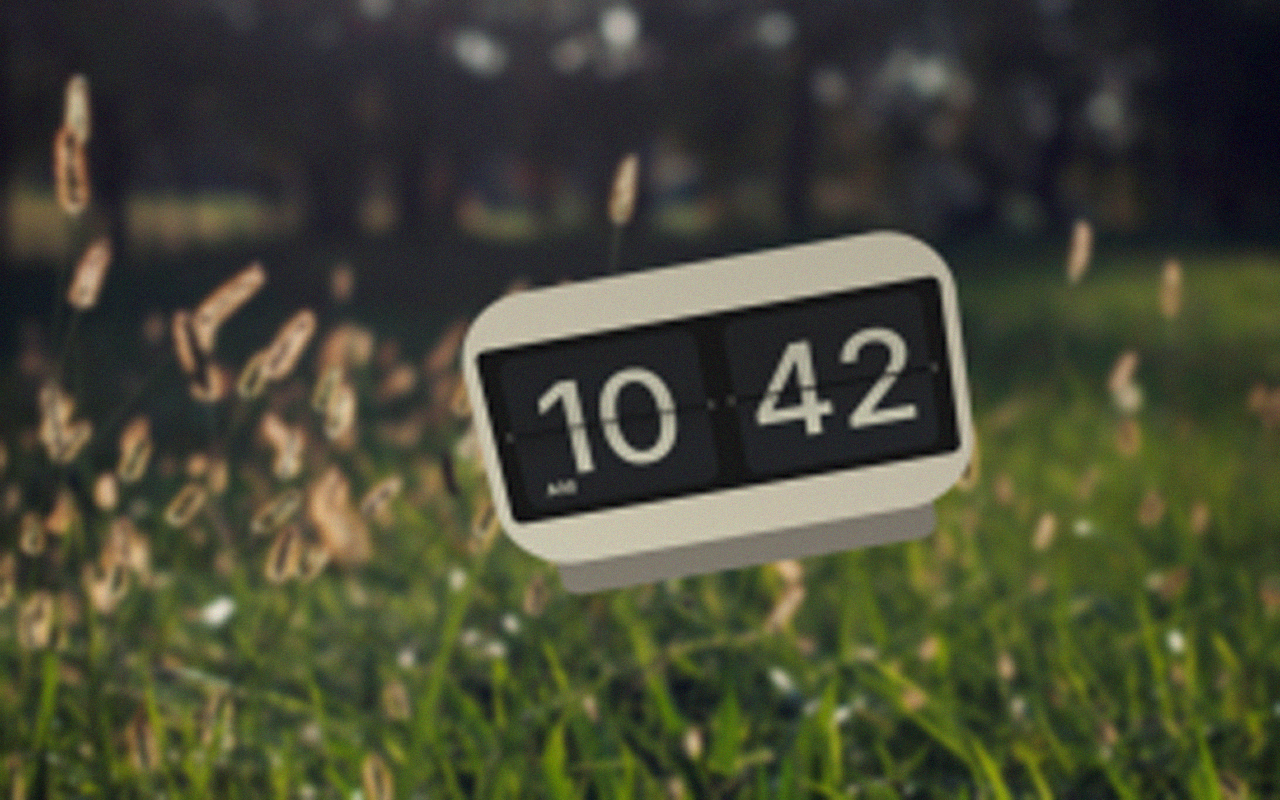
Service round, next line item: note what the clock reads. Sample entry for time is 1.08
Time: 10.42
